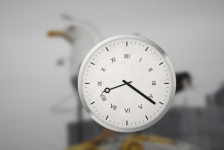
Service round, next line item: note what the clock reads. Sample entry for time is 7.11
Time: 8.21
